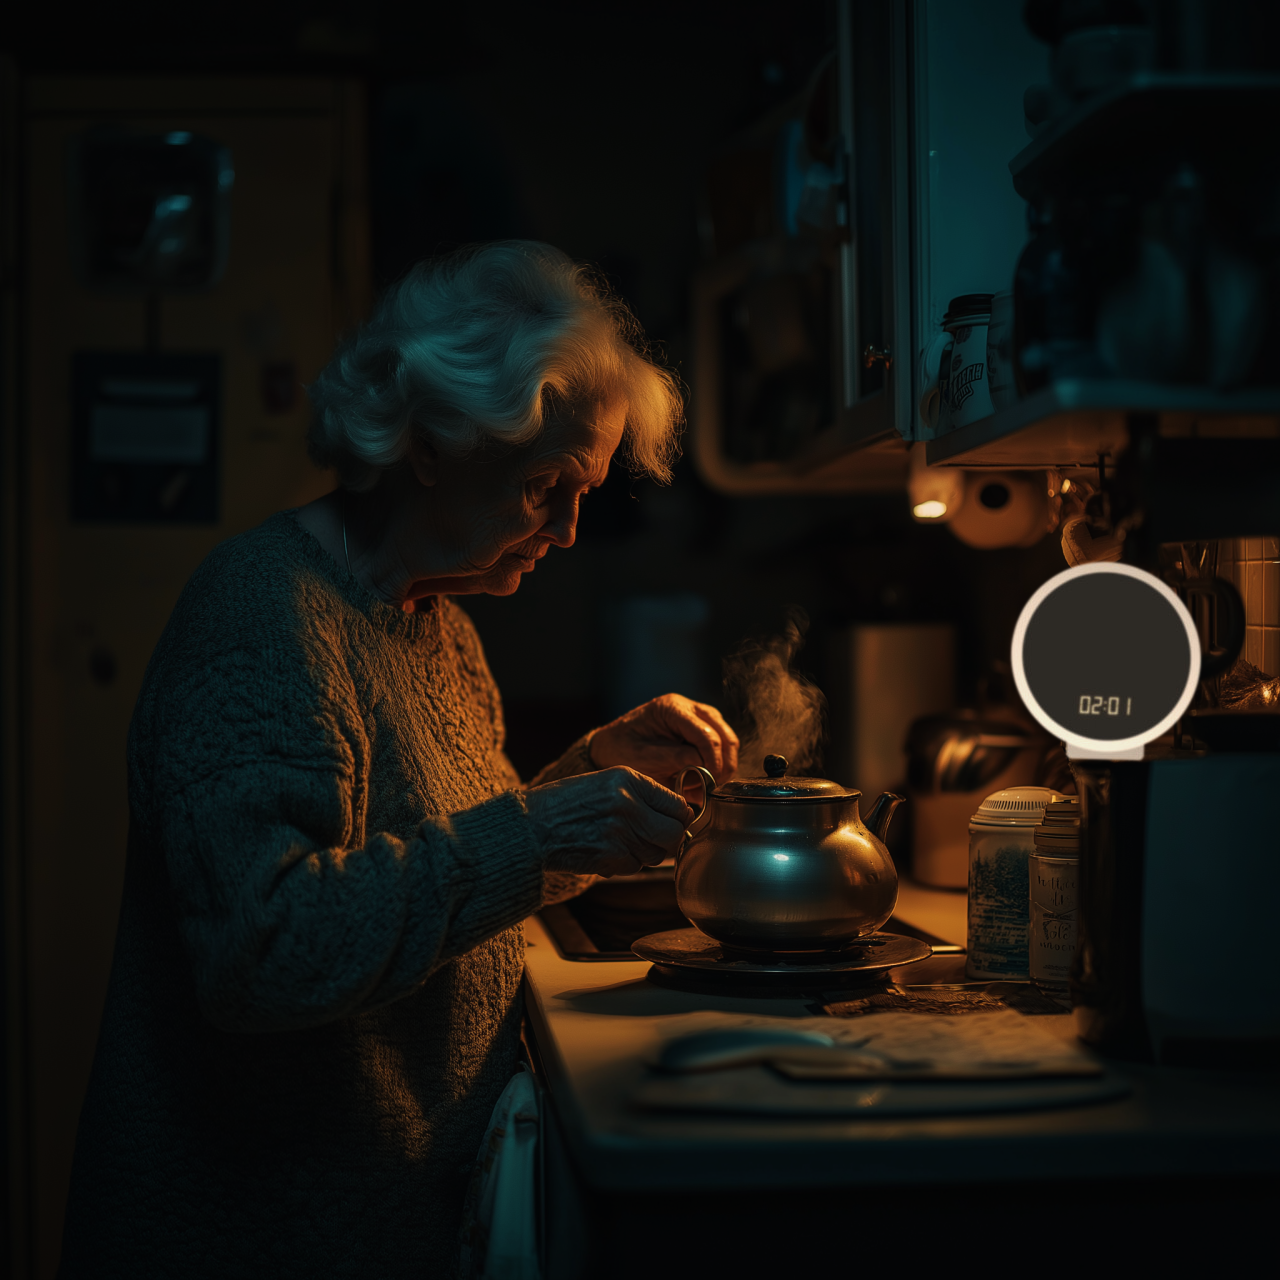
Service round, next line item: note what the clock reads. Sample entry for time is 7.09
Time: 2.01
